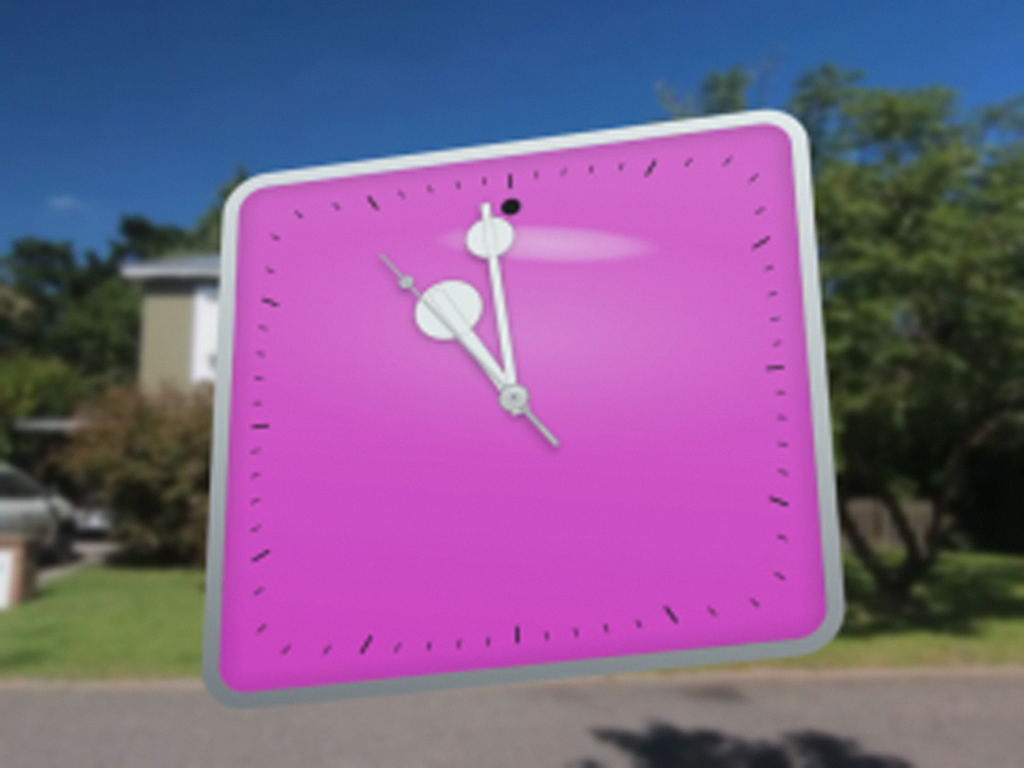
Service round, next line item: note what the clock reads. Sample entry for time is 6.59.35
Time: 10.58.54
